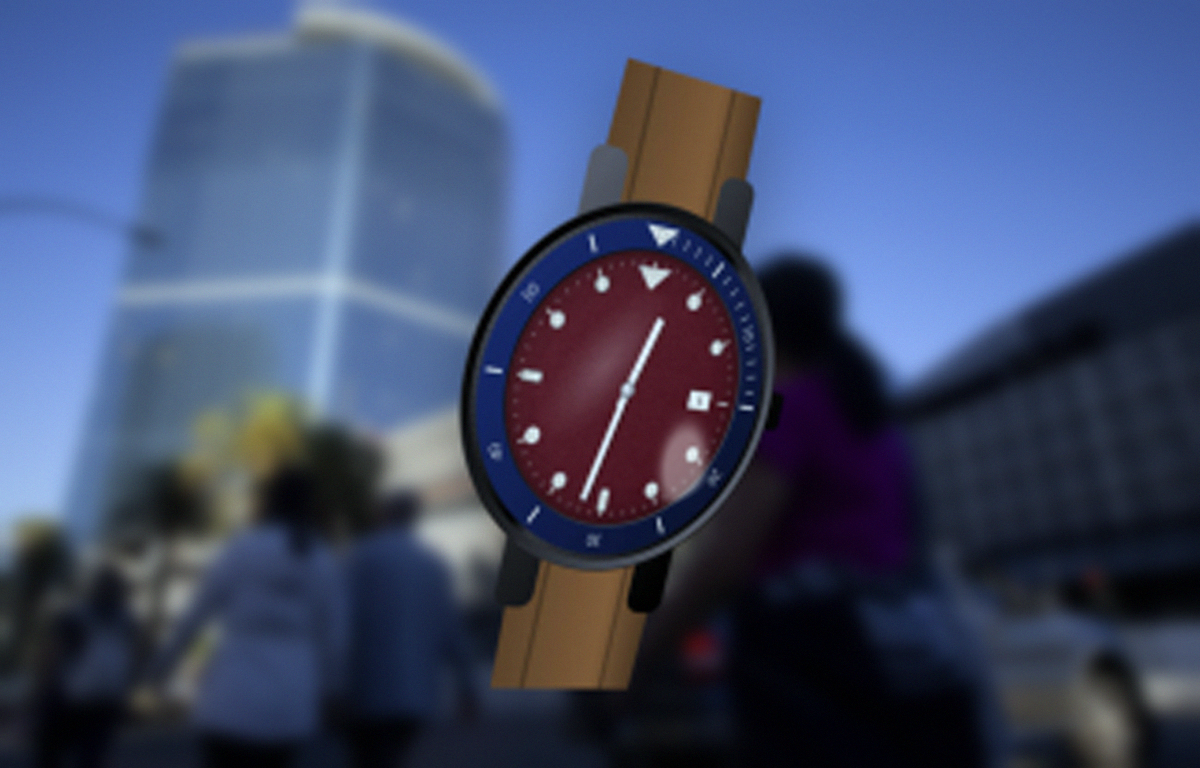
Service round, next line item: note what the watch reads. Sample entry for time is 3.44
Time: 12.32
